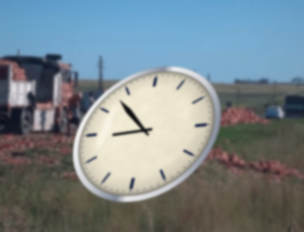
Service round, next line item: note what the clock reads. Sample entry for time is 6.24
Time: 8.53
